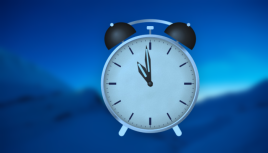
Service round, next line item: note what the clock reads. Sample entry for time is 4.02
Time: 10.59
